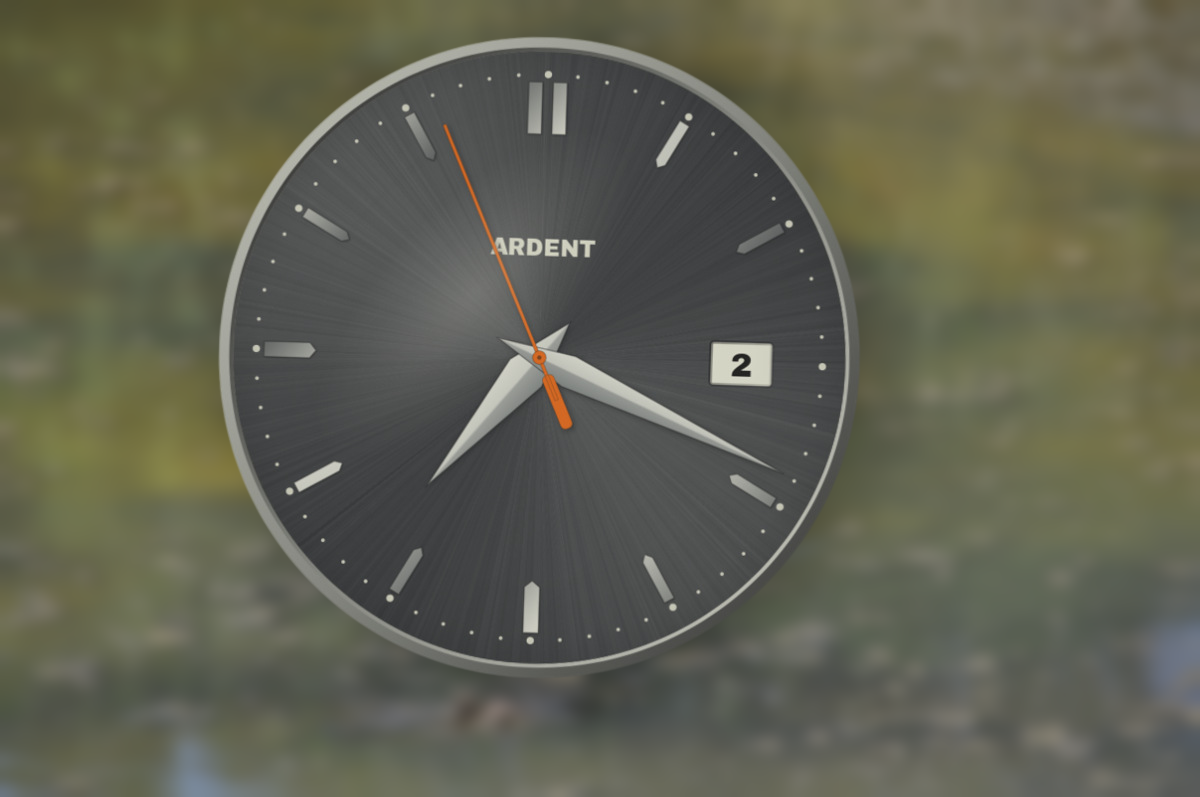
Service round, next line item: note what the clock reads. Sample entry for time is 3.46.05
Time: 7.18.56
